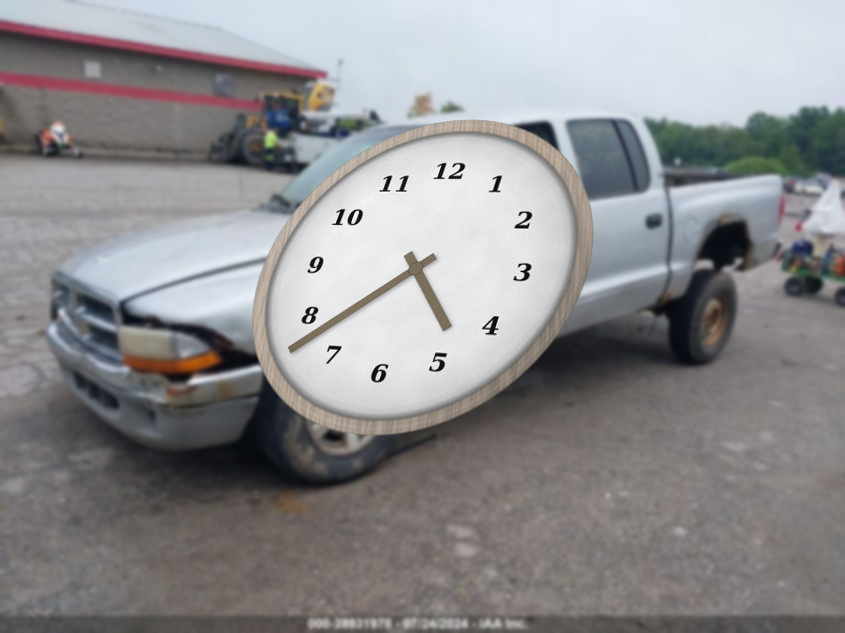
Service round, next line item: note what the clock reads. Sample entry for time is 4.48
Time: 4.38
